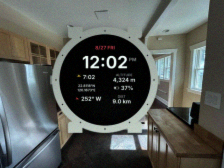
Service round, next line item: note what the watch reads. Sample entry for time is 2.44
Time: 12.02
